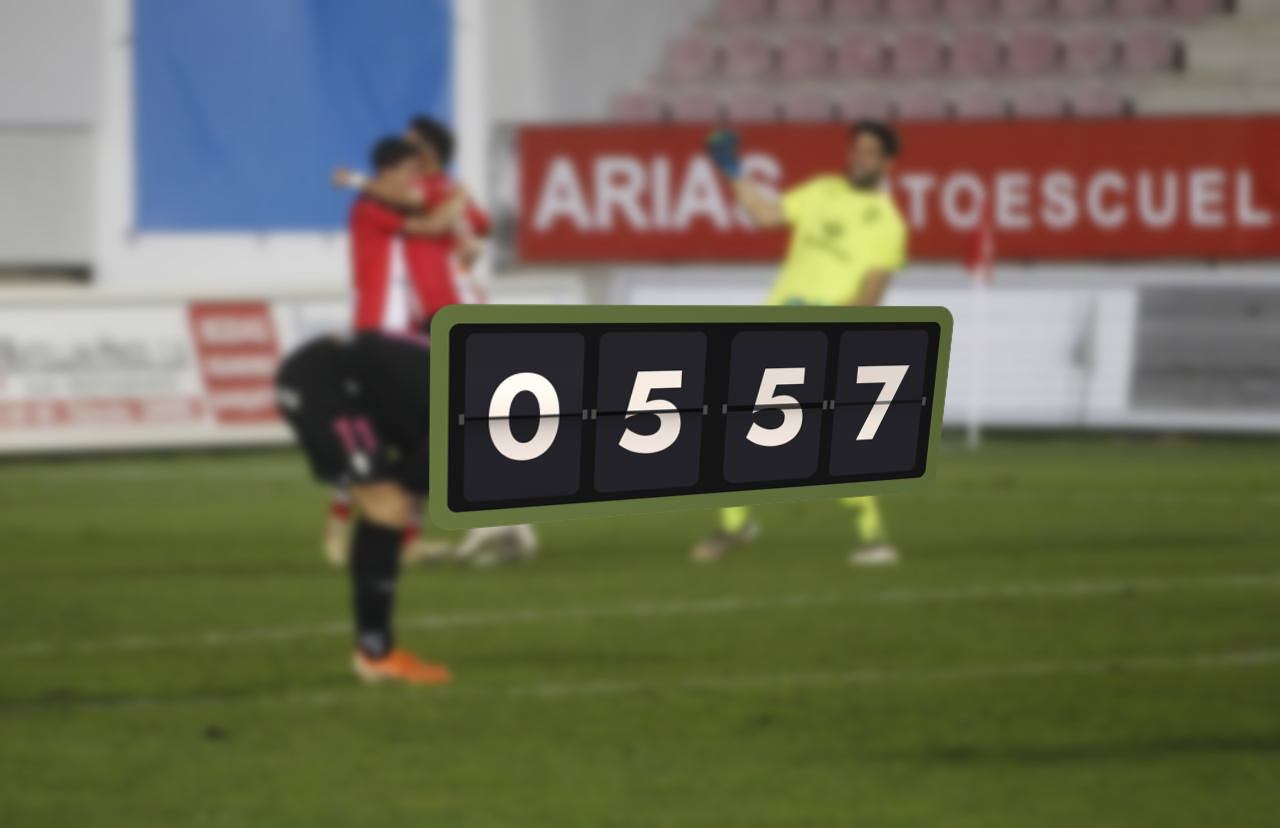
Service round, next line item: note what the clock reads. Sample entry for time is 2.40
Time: 5.57
